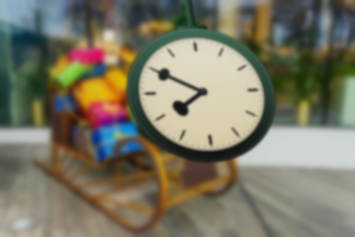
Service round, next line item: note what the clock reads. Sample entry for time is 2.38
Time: 7.50
